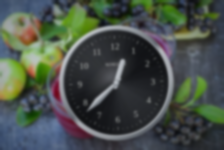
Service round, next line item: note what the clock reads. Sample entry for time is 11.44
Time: 12.38
